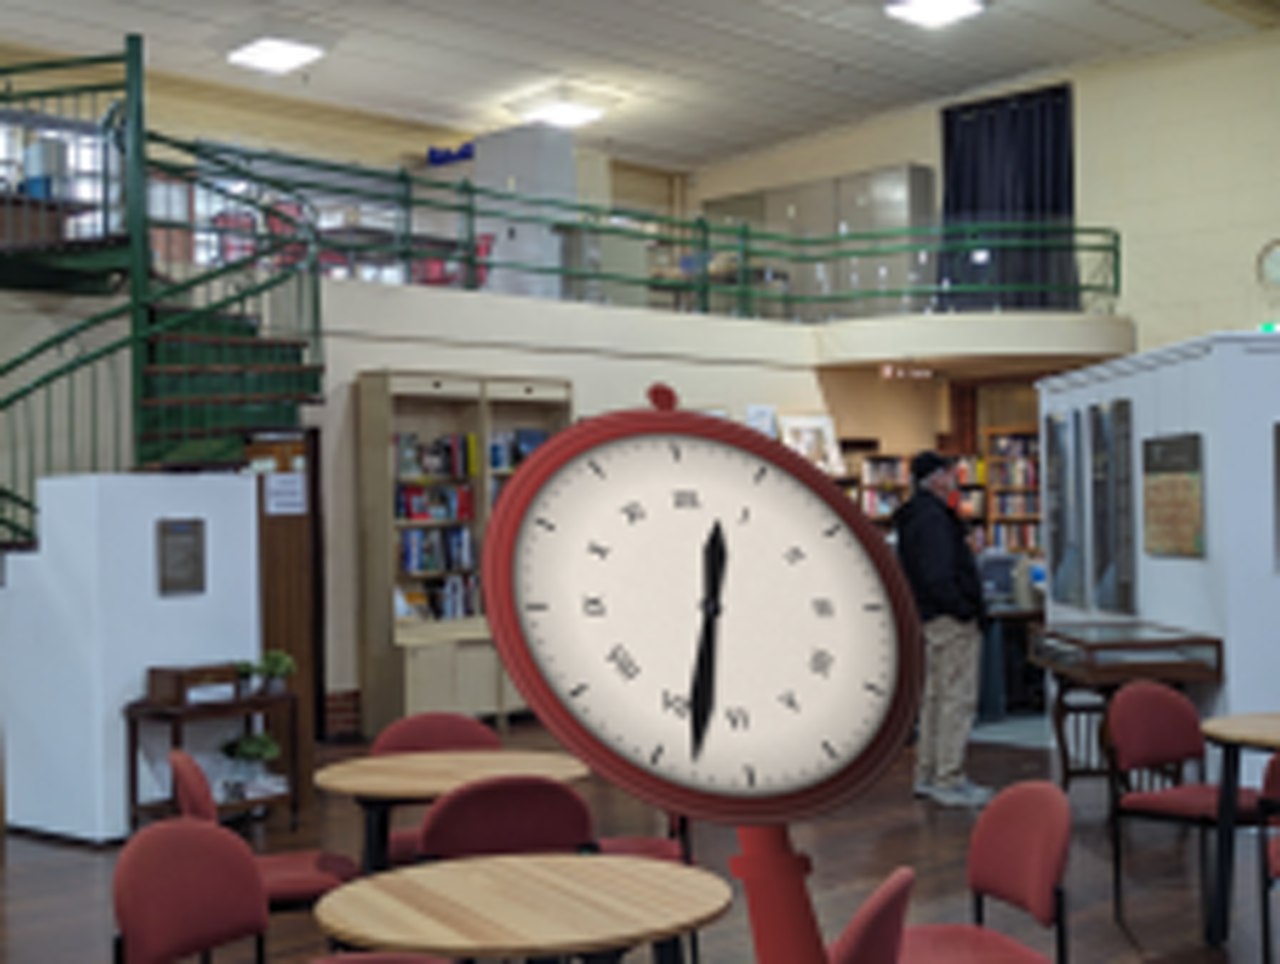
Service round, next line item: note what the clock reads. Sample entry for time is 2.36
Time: 12.33
